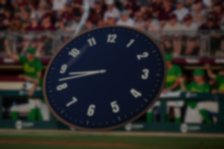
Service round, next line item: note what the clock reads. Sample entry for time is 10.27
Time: 8.42
